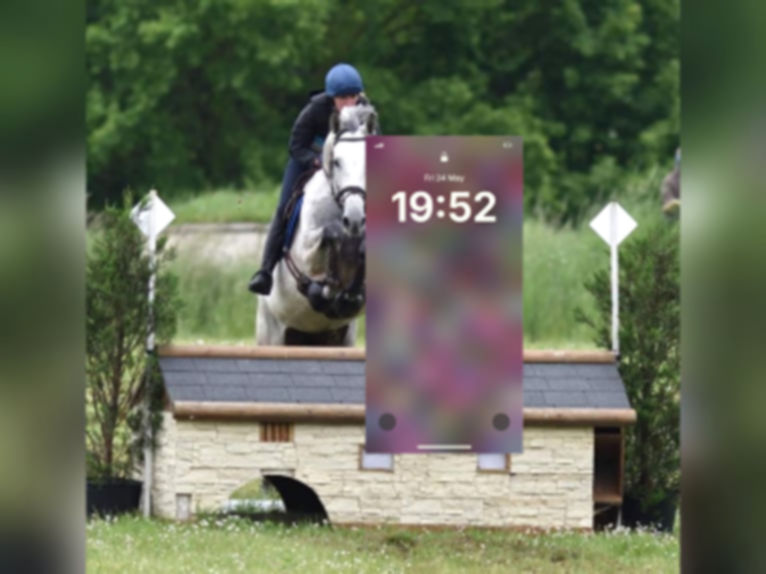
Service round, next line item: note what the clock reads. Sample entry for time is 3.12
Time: 19.52
